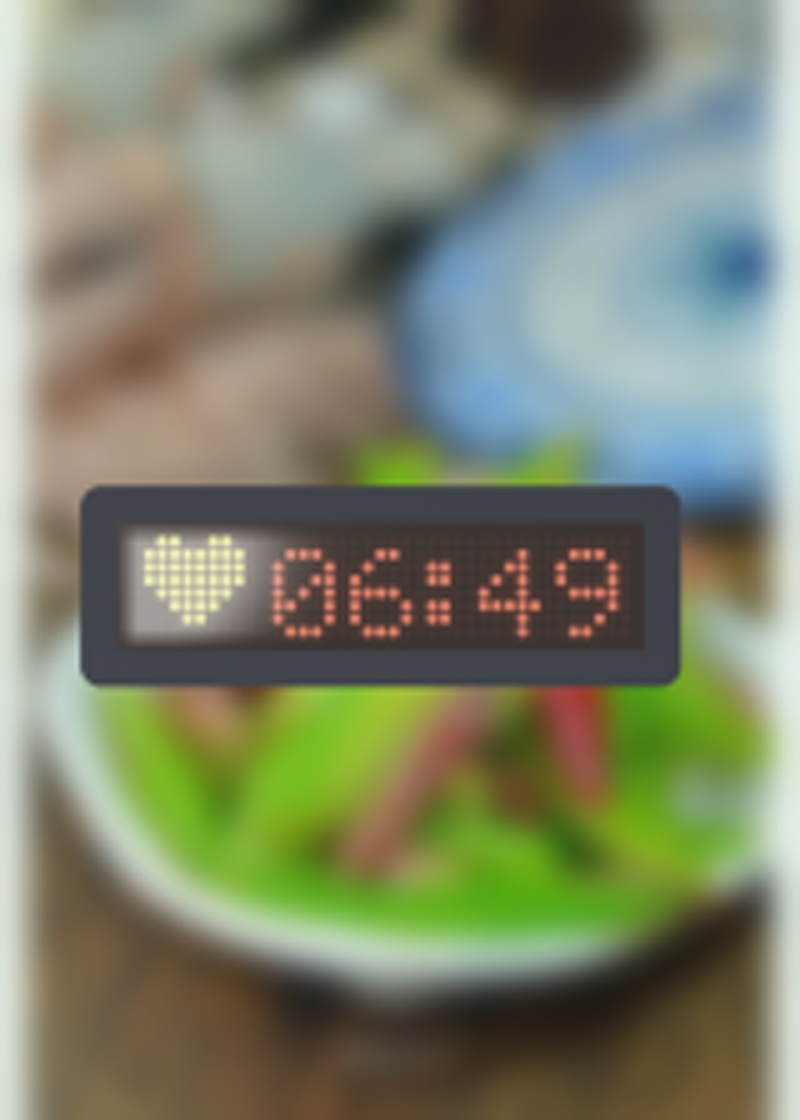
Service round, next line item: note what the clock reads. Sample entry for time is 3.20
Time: 6.49
